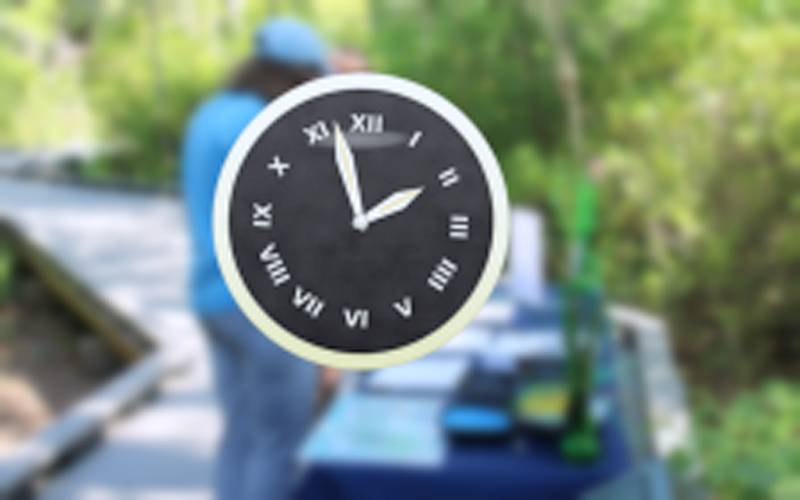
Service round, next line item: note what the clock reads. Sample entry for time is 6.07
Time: 1.57
